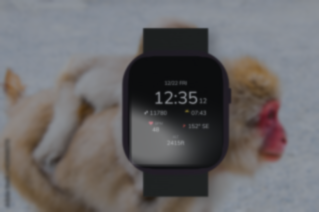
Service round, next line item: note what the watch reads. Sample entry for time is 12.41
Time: 12.35
